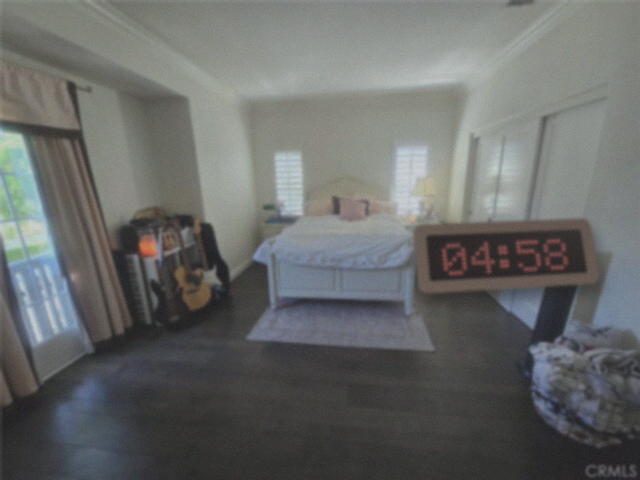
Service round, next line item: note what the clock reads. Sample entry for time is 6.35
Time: 4.58
